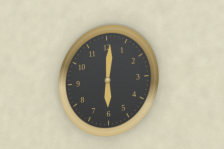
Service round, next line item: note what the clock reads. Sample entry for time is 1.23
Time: 6.01
